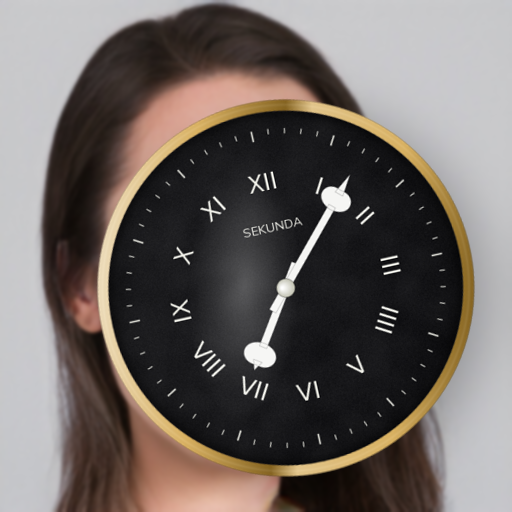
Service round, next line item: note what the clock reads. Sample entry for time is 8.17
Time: 7.07
